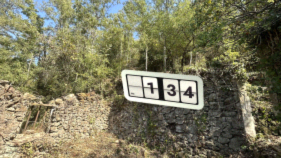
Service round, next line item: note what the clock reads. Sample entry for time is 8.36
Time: 1.34
